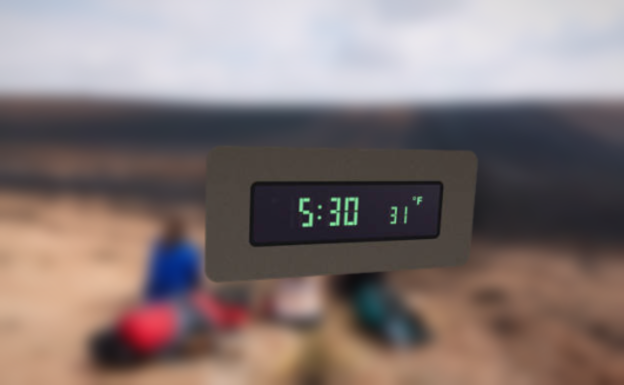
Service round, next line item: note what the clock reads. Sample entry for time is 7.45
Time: 5.30
